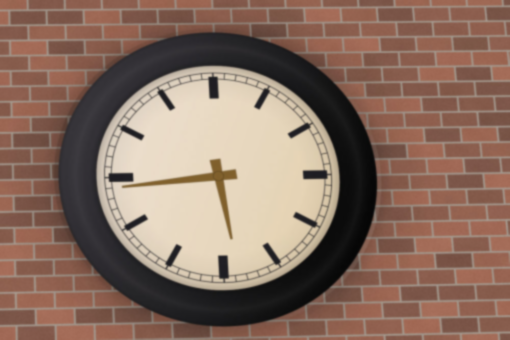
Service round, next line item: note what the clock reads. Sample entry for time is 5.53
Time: 5.44
